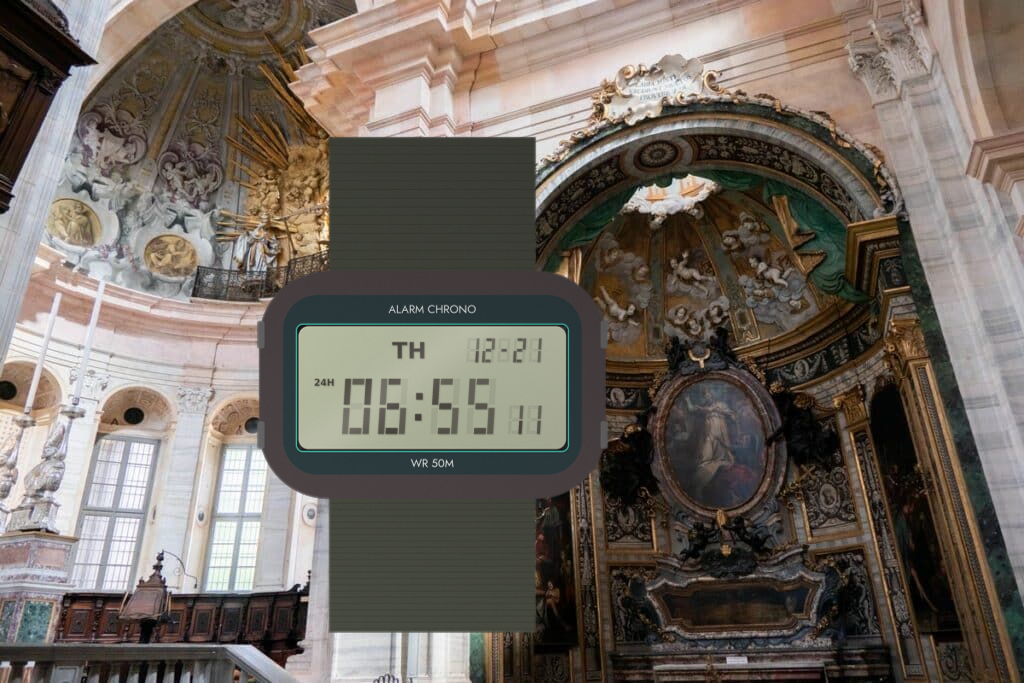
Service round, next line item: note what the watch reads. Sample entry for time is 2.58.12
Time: 6.55.11
